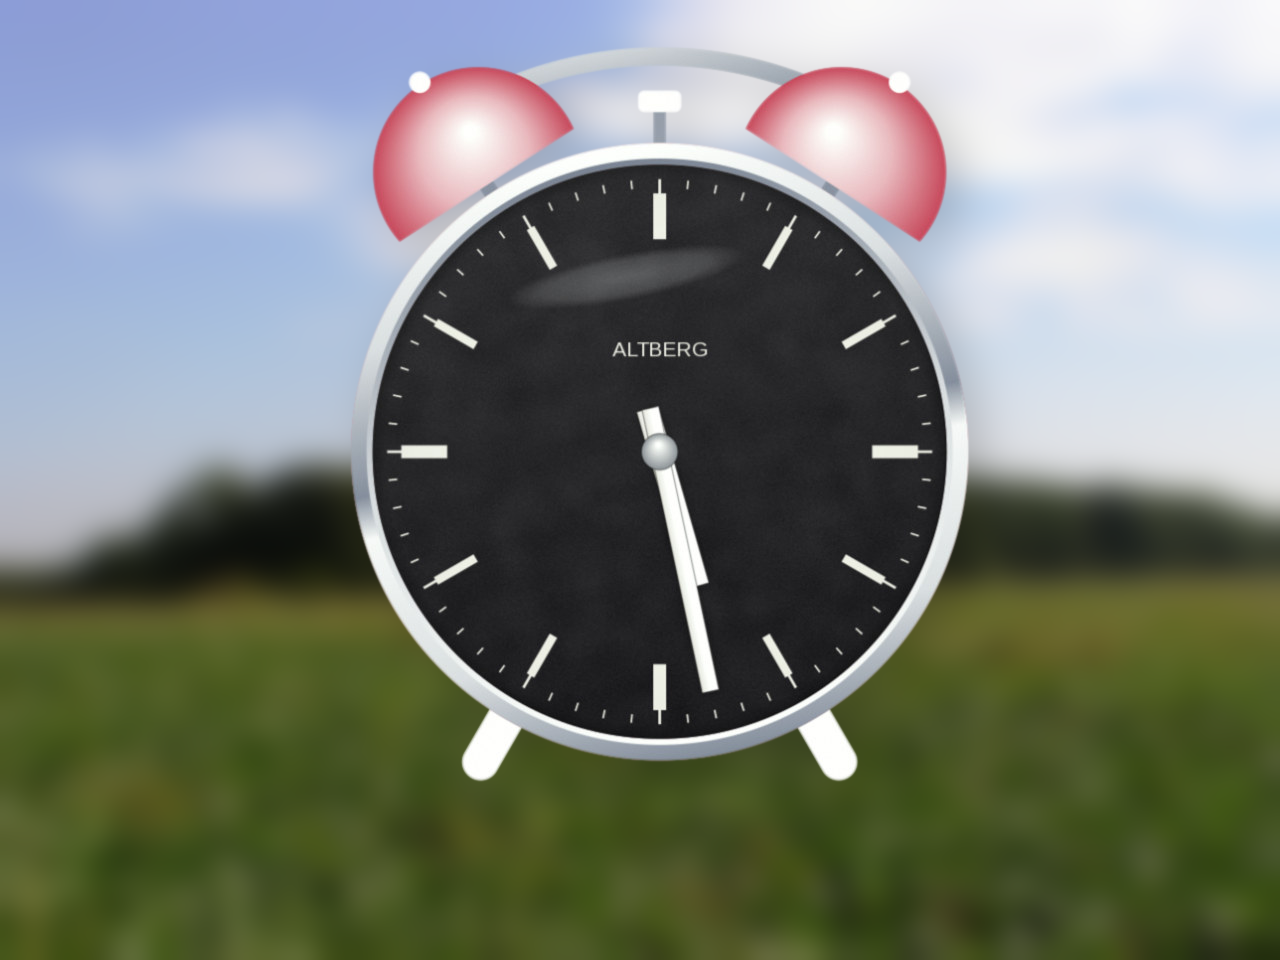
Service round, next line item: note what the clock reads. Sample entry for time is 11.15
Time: 5.28
